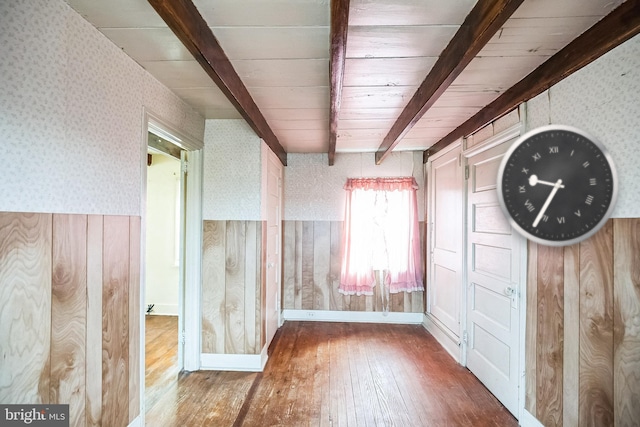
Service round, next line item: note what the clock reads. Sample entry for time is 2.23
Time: 9.36
